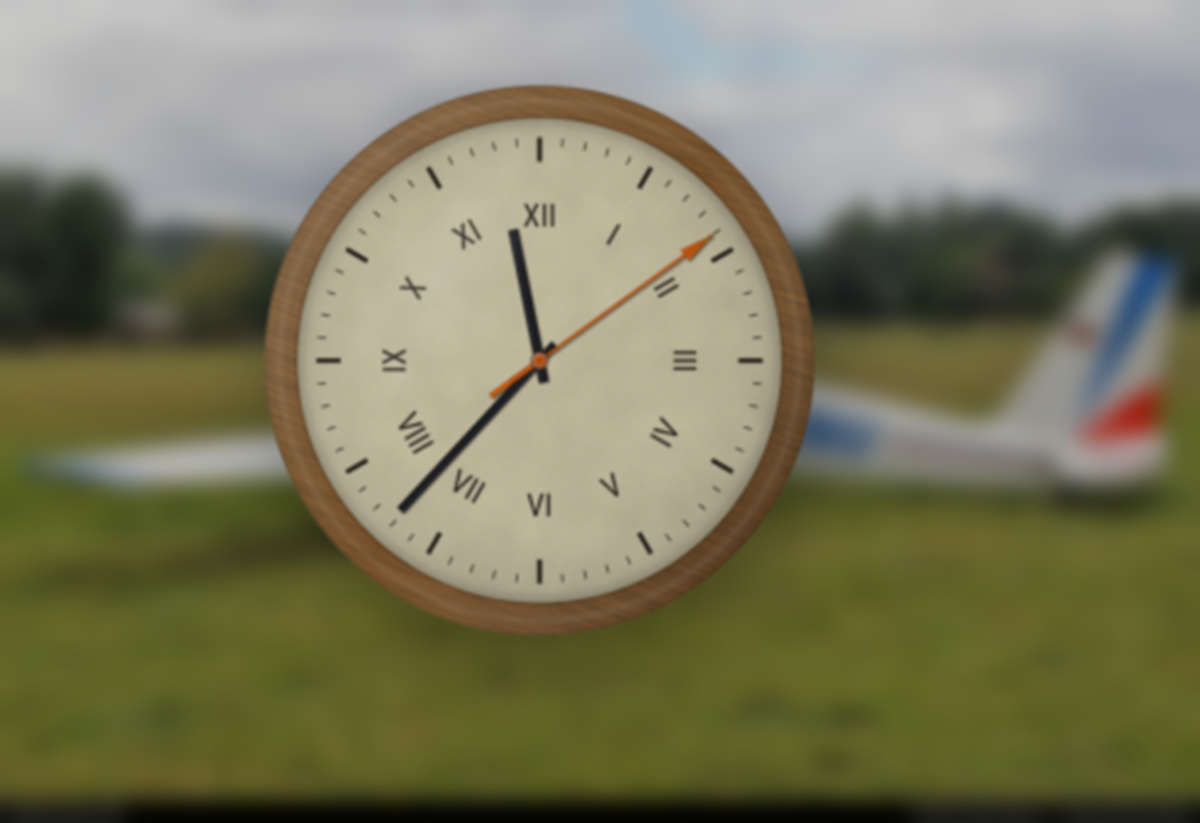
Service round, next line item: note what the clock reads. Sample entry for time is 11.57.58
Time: 11.37.09
